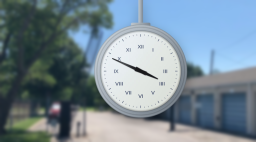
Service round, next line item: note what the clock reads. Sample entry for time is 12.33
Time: 3.49
